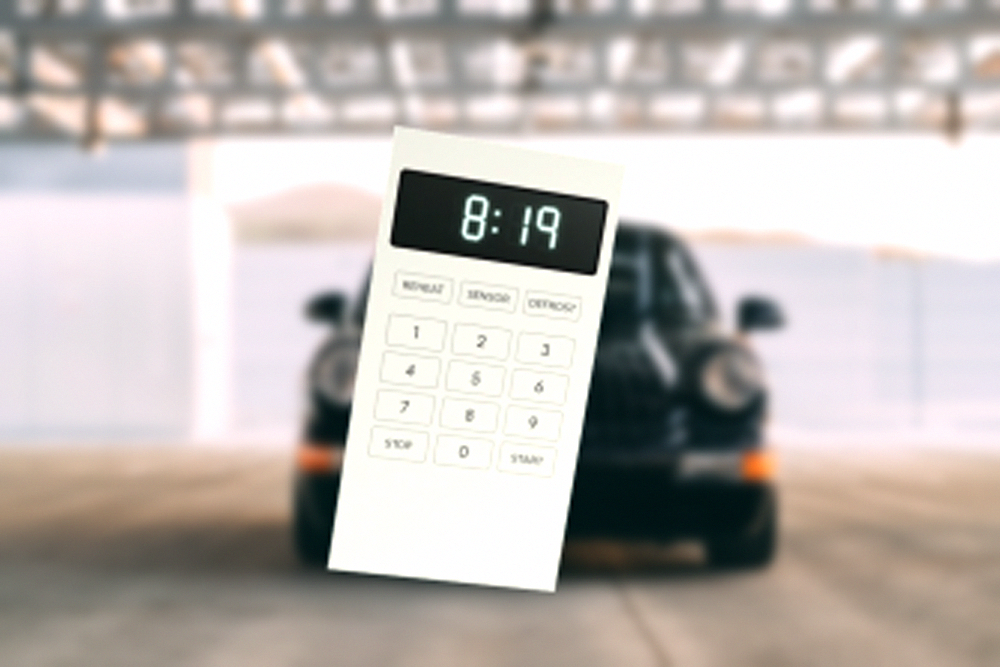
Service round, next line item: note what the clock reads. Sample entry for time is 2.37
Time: 8.19
